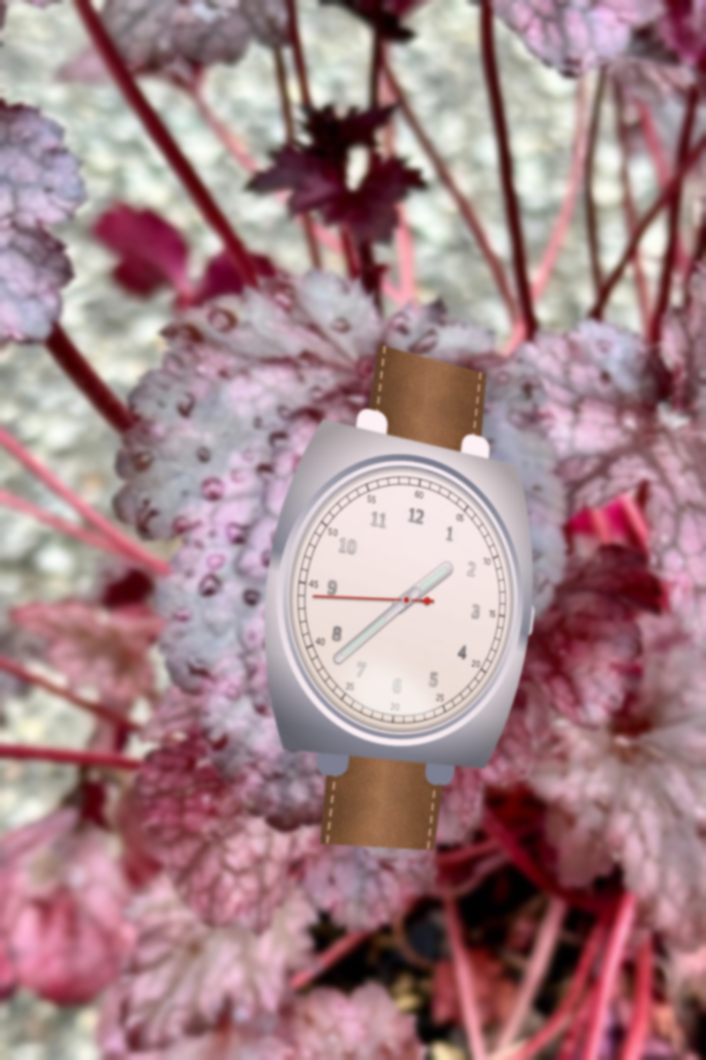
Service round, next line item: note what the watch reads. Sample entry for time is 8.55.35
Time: 1.37.44
